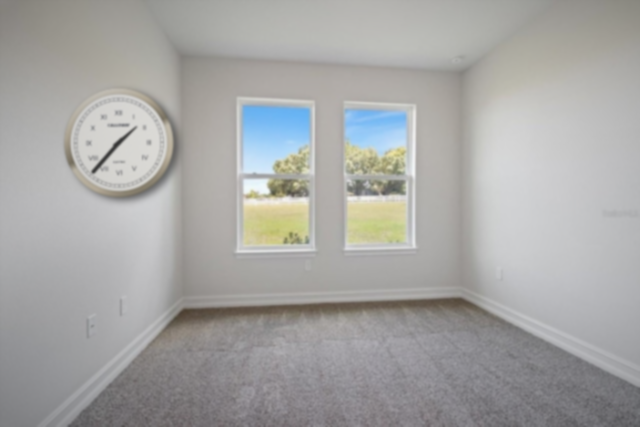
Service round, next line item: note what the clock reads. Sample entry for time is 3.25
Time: 1.37
